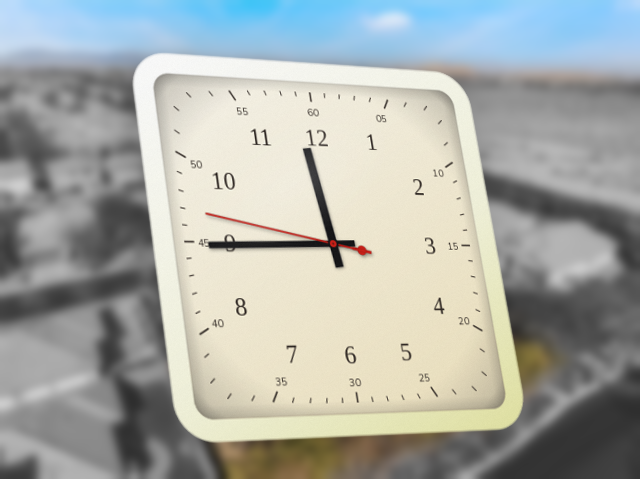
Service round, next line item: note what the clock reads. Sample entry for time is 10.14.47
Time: 11.44.47
